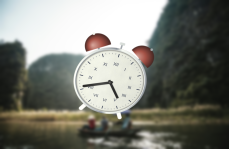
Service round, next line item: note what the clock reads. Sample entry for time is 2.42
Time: 4.41
